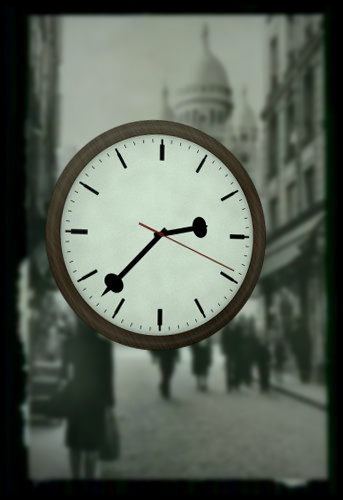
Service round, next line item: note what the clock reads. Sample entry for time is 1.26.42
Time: 2.37.19
